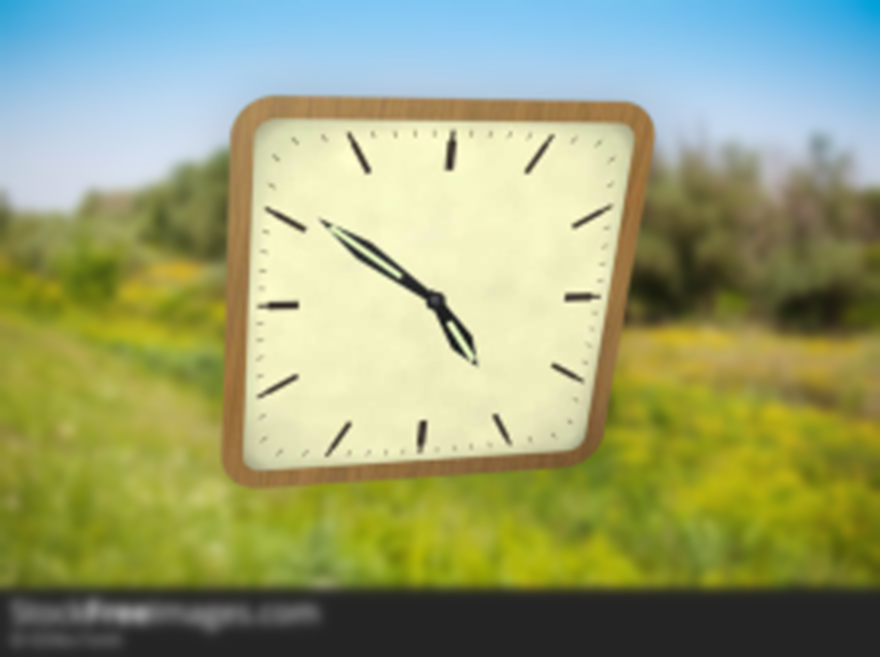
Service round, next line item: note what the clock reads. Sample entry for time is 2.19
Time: 4.51
